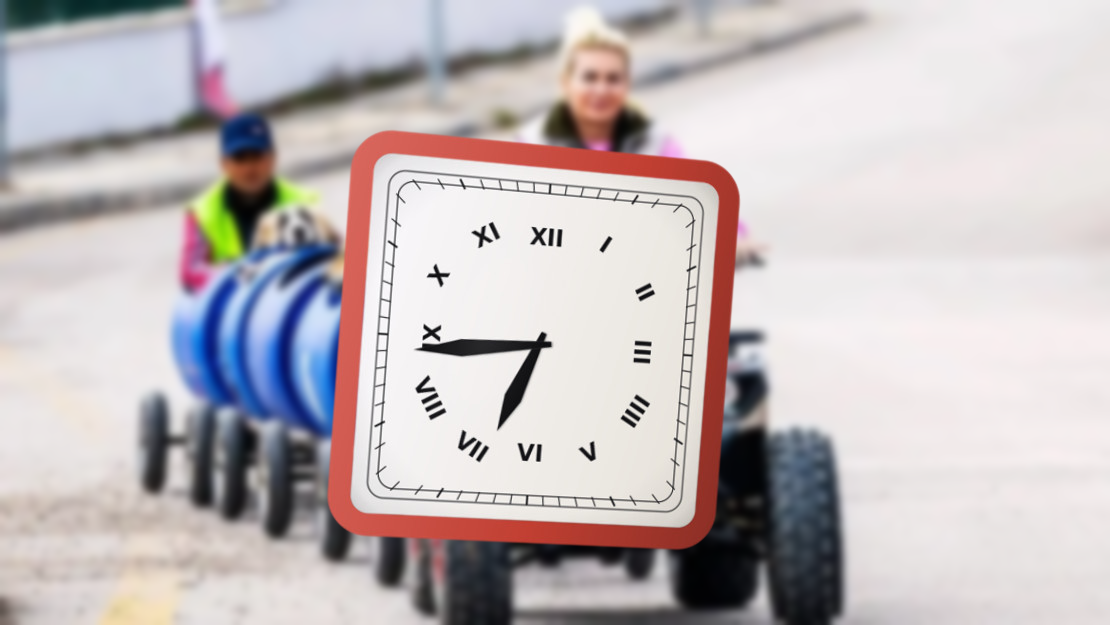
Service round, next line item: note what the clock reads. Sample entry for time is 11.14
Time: 6.44
